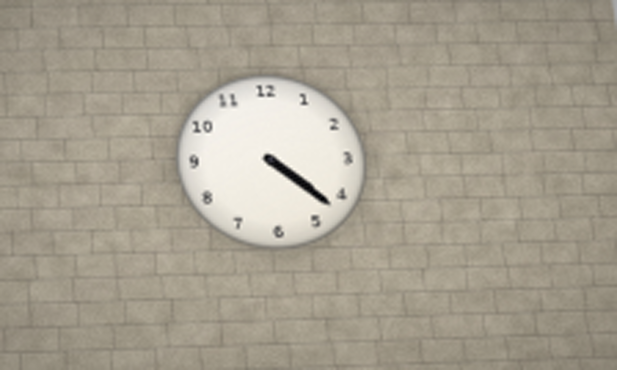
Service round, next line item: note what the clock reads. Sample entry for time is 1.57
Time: 4.22
